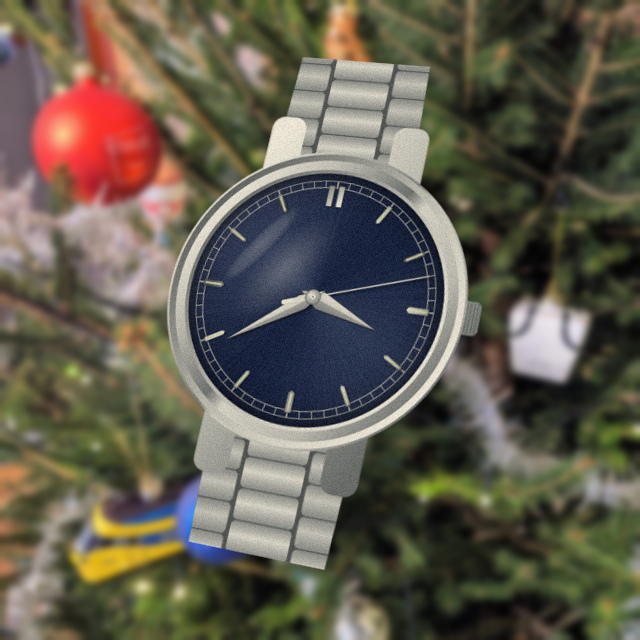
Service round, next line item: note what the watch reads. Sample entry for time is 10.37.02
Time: 3.39.12
